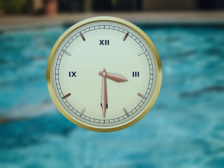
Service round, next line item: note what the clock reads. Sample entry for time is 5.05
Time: 3.30
